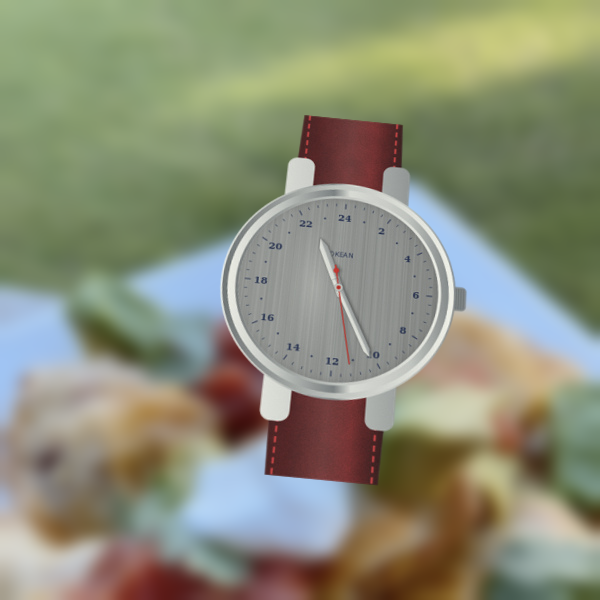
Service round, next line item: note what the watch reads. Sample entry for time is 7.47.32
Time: 22.25.28
